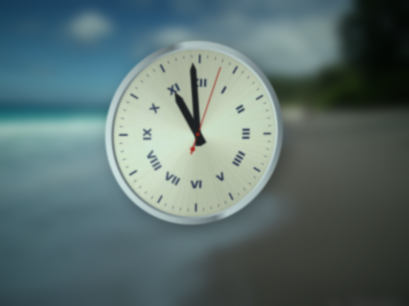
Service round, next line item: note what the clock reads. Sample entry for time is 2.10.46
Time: 10.59.03
